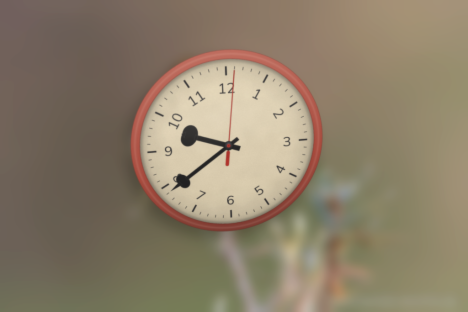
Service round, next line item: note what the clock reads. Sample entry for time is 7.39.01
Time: 9.39.01
